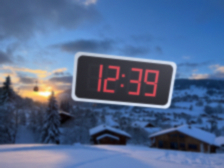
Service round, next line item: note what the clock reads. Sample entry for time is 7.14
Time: 12.39
